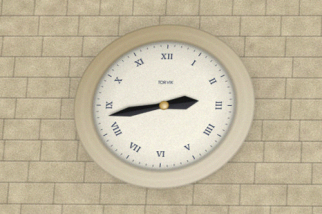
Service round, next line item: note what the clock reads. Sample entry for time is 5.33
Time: 2.43
